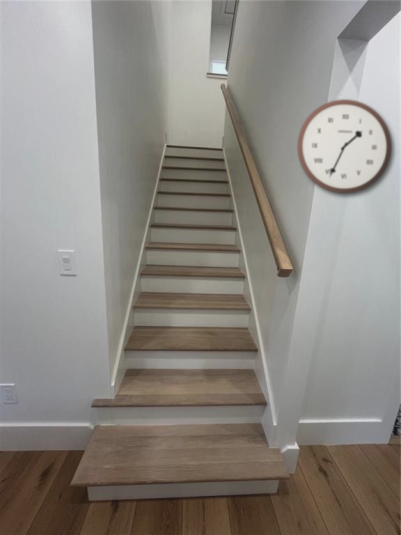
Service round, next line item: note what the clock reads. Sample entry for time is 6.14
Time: 1.34
